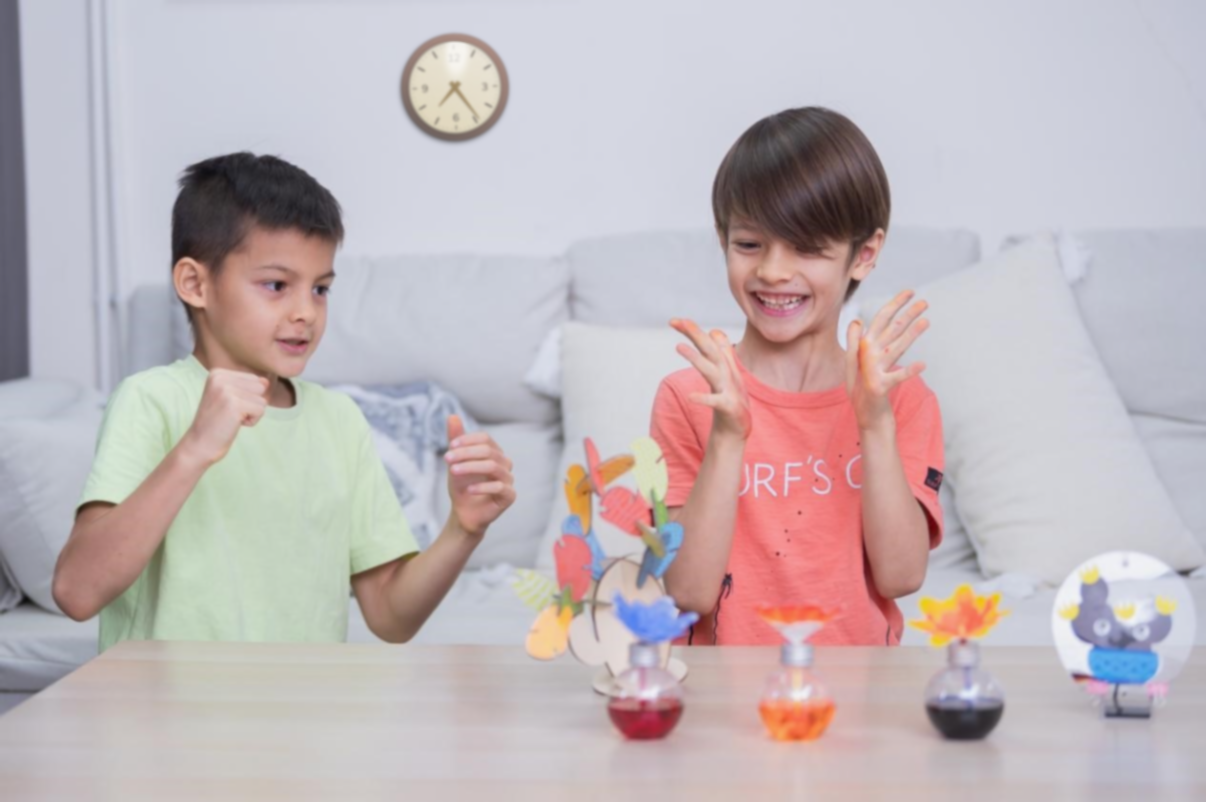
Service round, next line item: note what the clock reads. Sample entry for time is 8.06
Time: 7.24
